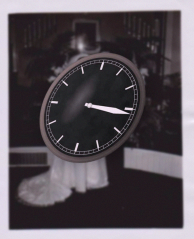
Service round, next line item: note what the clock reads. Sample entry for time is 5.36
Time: 3.16
